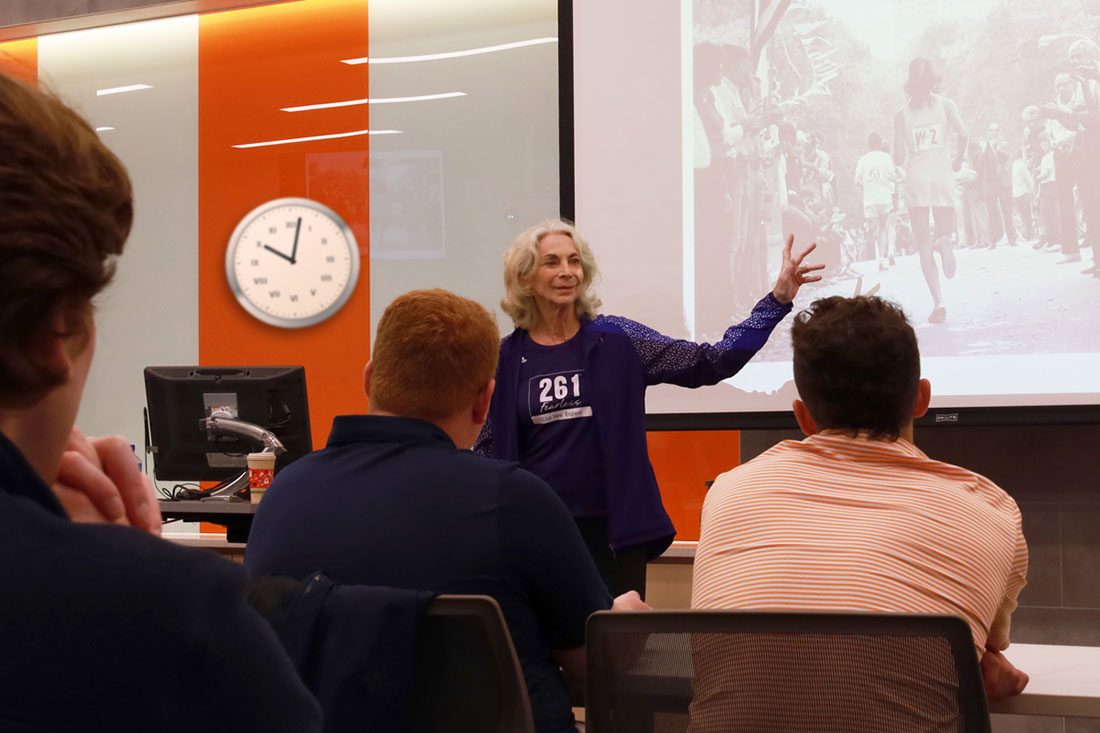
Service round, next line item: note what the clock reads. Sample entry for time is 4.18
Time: 10.02
